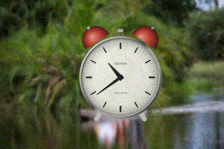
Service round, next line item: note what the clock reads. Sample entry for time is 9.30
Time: 10.39
